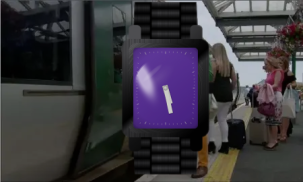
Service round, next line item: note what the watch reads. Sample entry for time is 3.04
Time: 5.28
